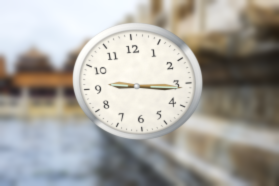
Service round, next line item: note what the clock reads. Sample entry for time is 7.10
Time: 9.16
